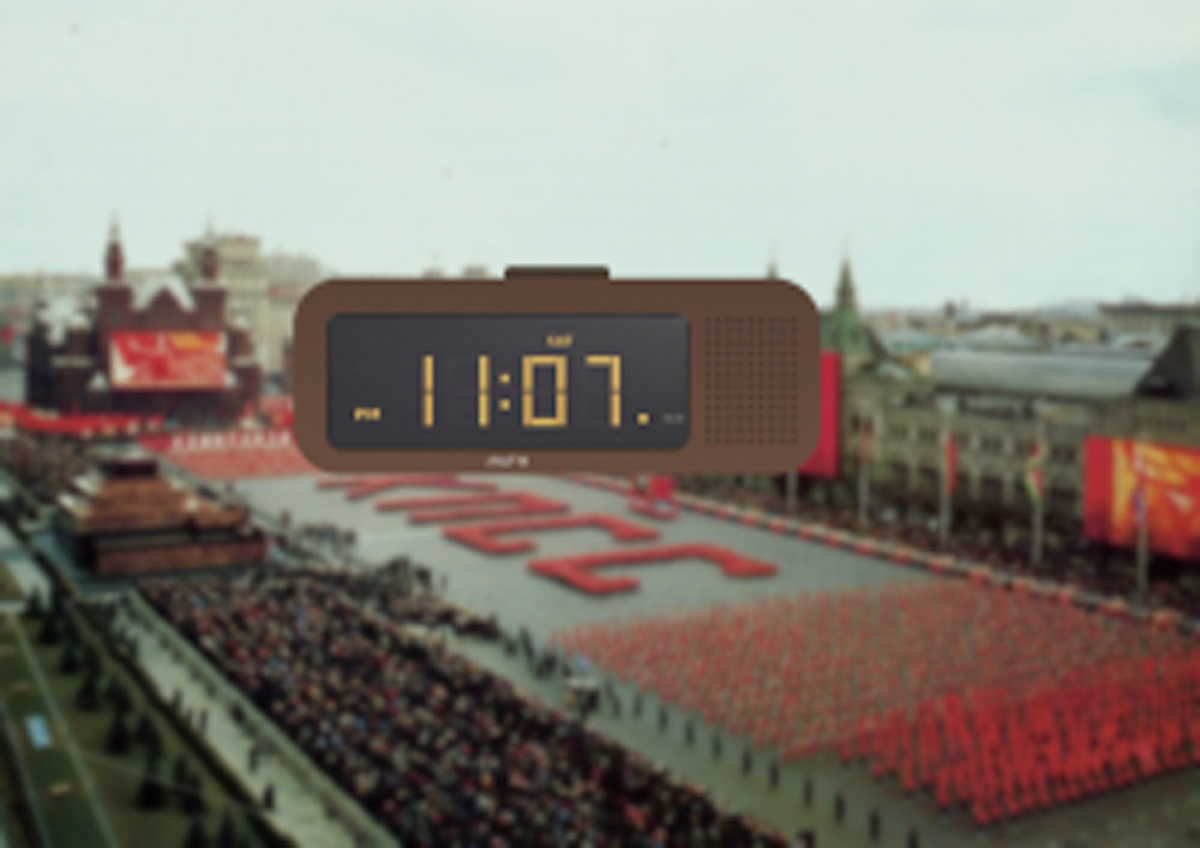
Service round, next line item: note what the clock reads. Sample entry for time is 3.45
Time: 11.07
